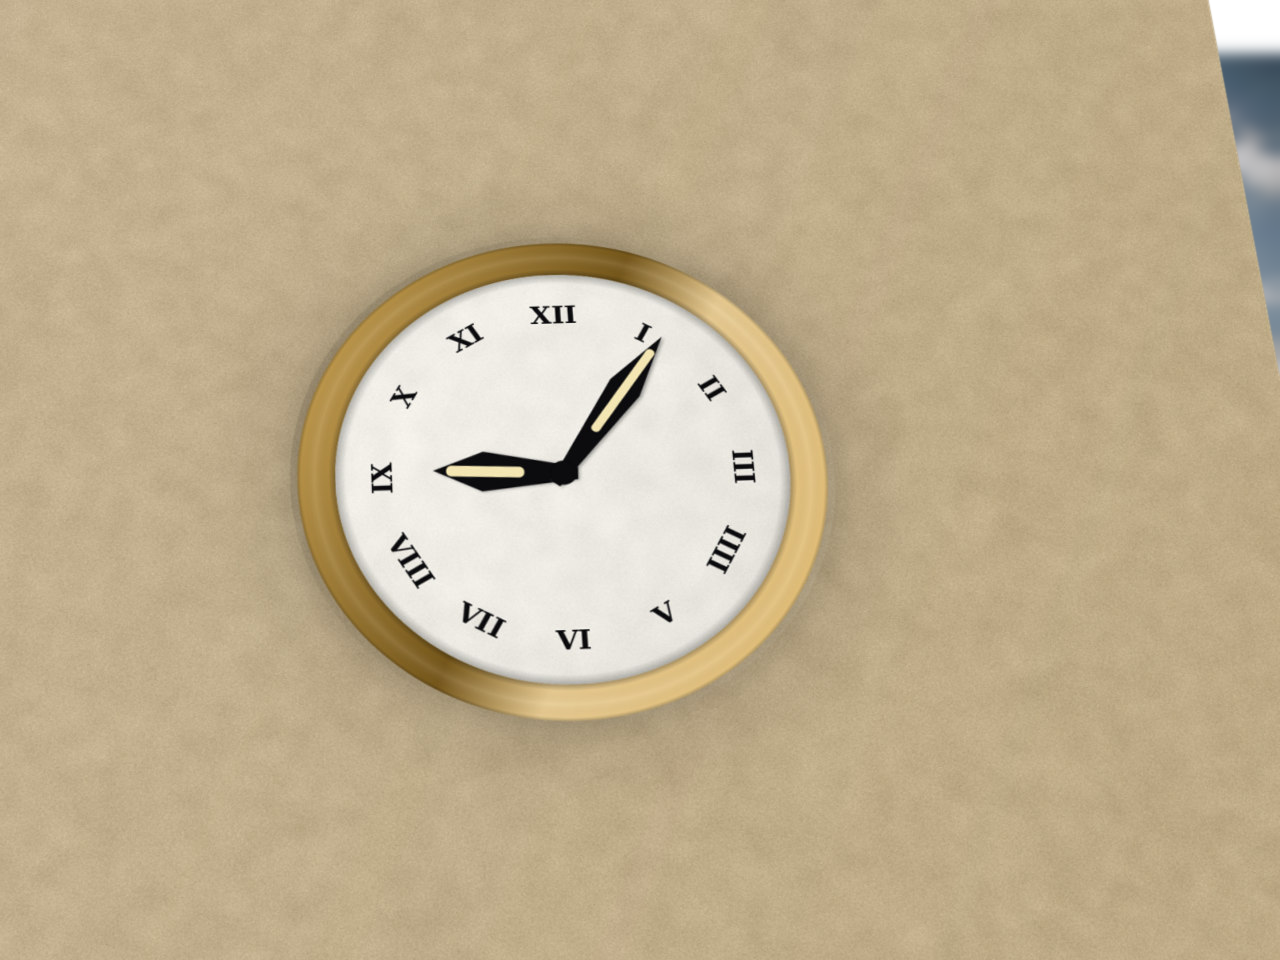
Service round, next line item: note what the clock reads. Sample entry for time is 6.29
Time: 9.06
